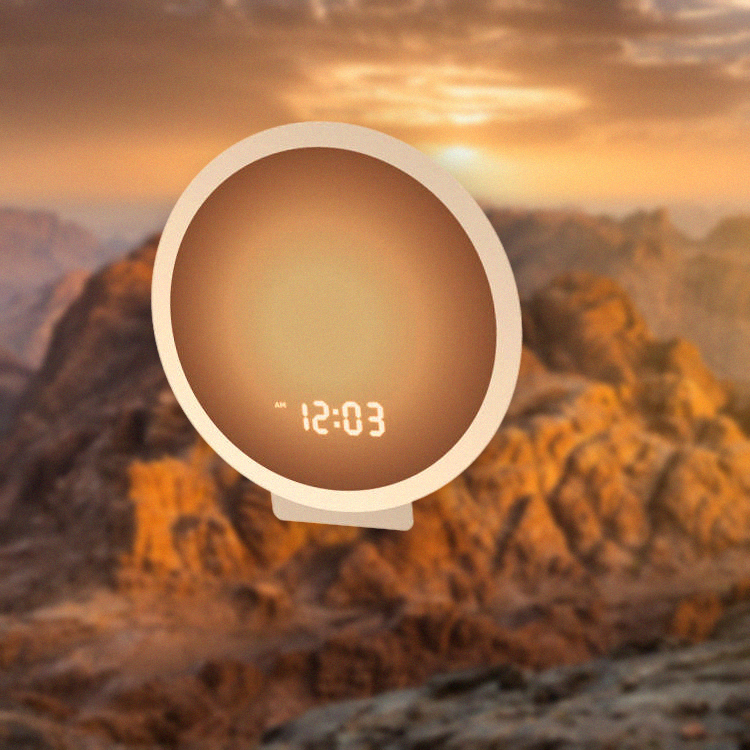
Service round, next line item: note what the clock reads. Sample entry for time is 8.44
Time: 12.03
